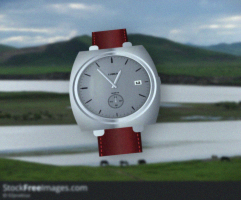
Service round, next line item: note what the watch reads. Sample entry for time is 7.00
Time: 12.54
